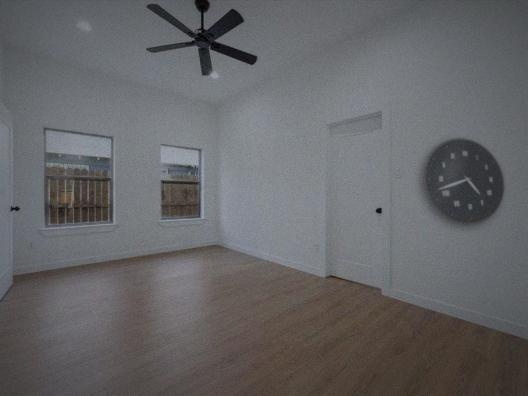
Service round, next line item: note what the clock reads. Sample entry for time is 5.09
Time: 4.42
